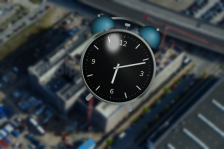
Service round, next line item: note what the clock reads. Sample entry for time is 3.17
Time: 6.11
